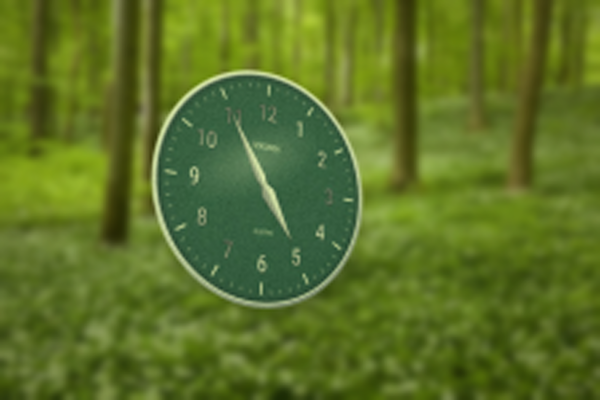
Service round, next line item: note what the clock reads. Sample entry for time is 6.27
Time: 4.55
